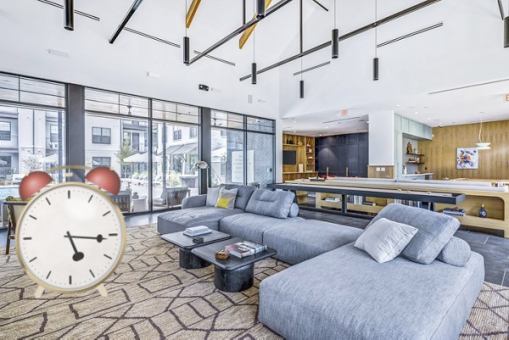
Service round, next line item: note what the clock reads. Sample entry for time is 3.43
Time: 5.16
